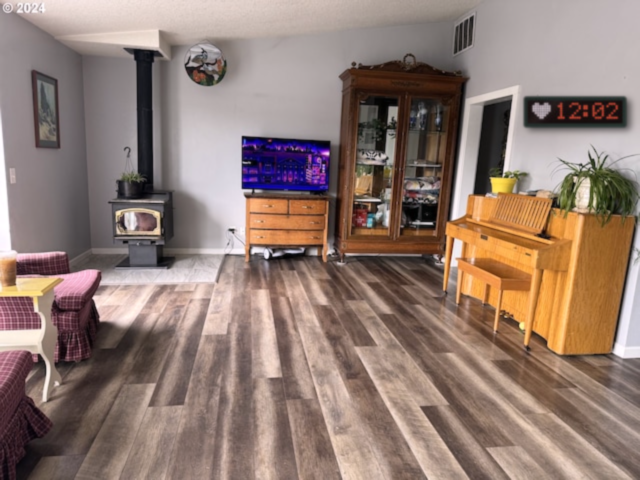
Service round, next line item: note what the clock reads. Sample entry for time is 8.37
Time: 12.02
